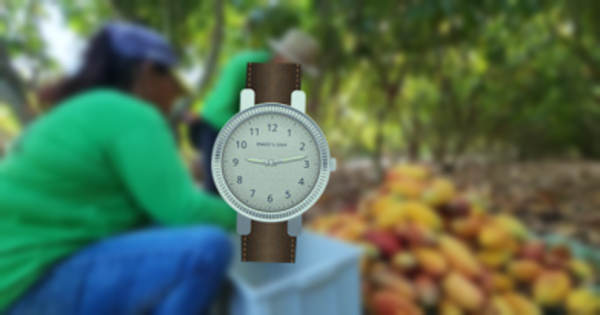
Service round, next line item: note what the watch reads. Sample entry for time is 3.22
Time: 9.13
